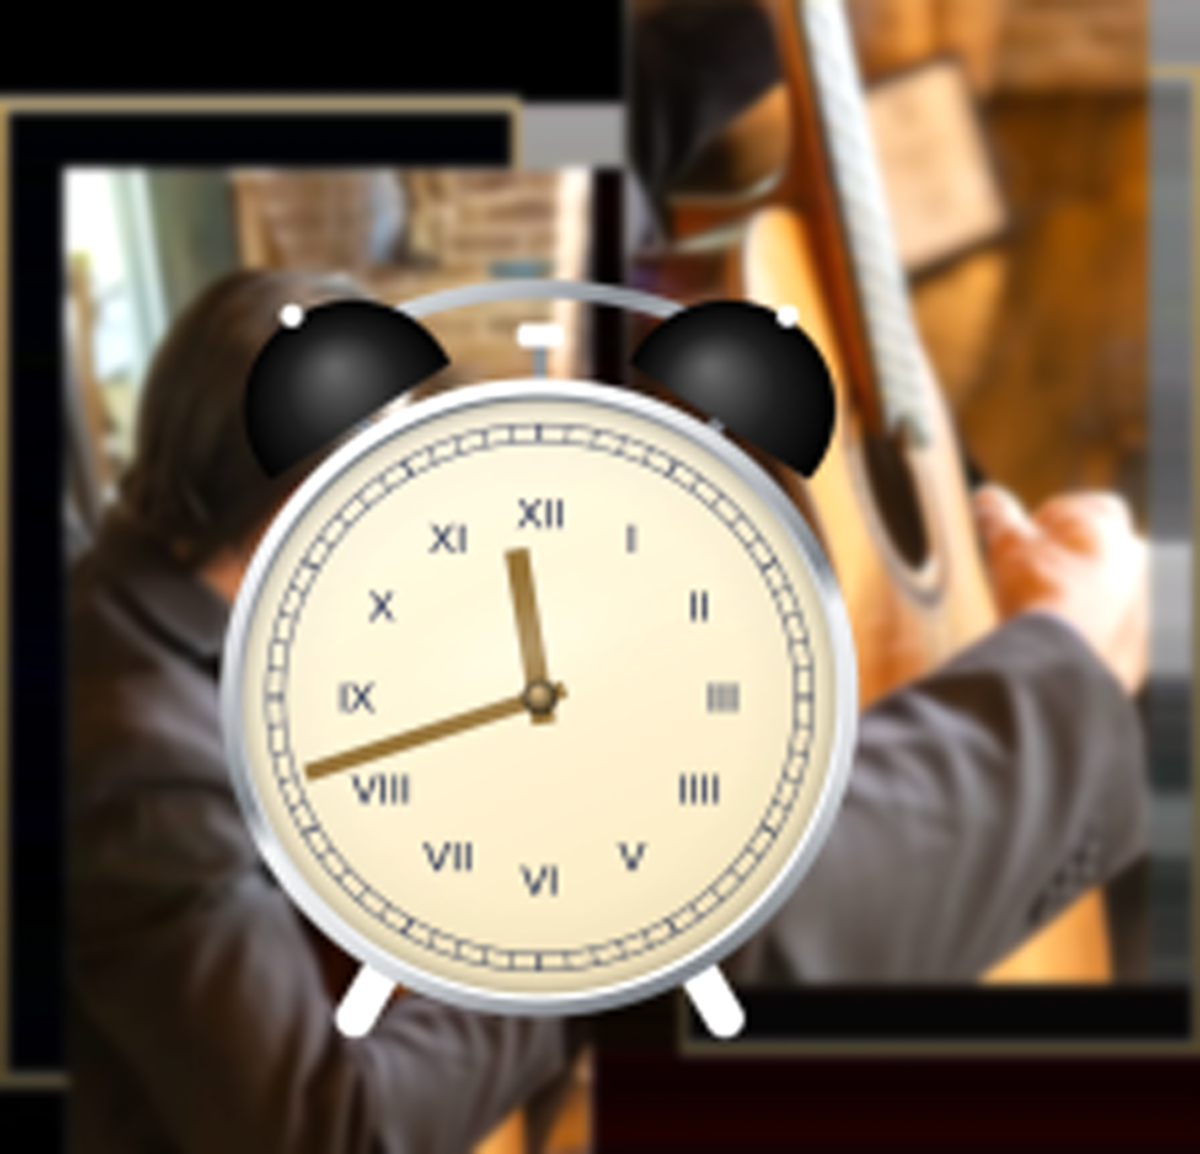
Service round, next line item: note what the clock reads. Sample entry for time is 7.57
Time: 11.42
